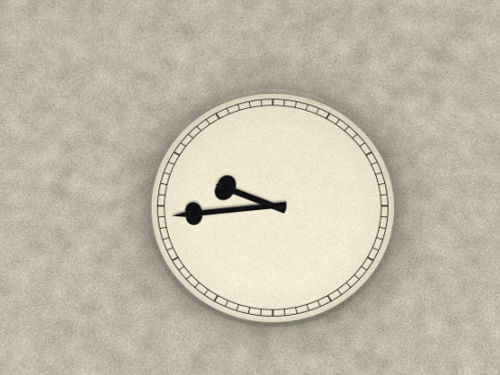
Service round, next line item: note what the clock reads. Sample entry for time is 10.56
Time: 9.44
